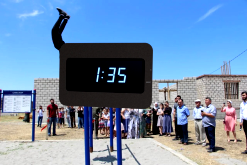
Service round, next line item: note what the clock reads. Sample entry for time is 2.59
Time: 1.35
